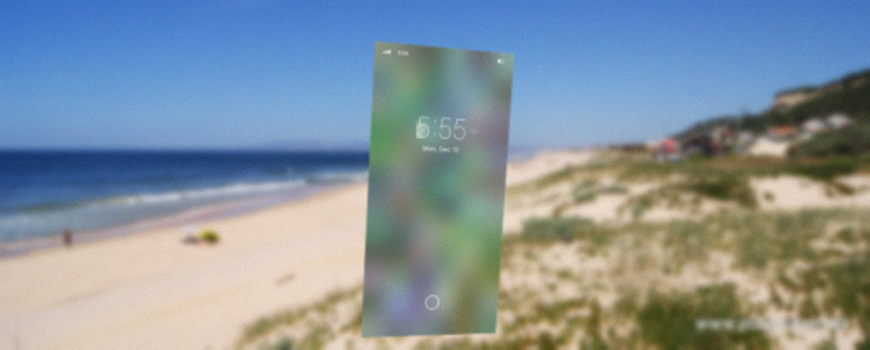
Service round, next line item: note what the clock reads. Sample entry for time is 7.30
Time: 5.55
